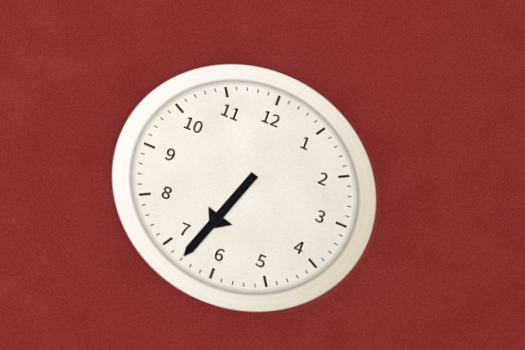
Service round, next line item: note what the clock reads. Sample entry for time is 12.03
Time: 6.33
